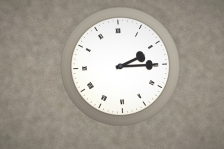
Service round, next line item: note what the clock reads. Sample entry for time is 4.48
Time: 2.15
